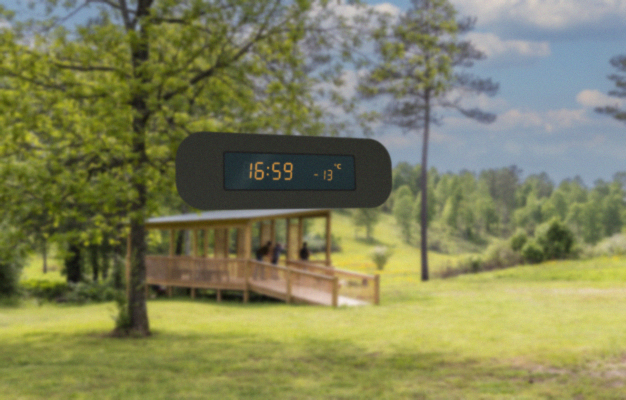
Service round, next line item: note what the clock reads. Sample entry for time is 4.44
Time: 16.59
